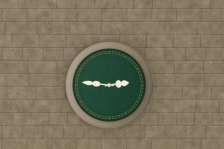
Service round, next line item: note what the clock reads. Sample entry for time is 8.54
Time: 2.46
